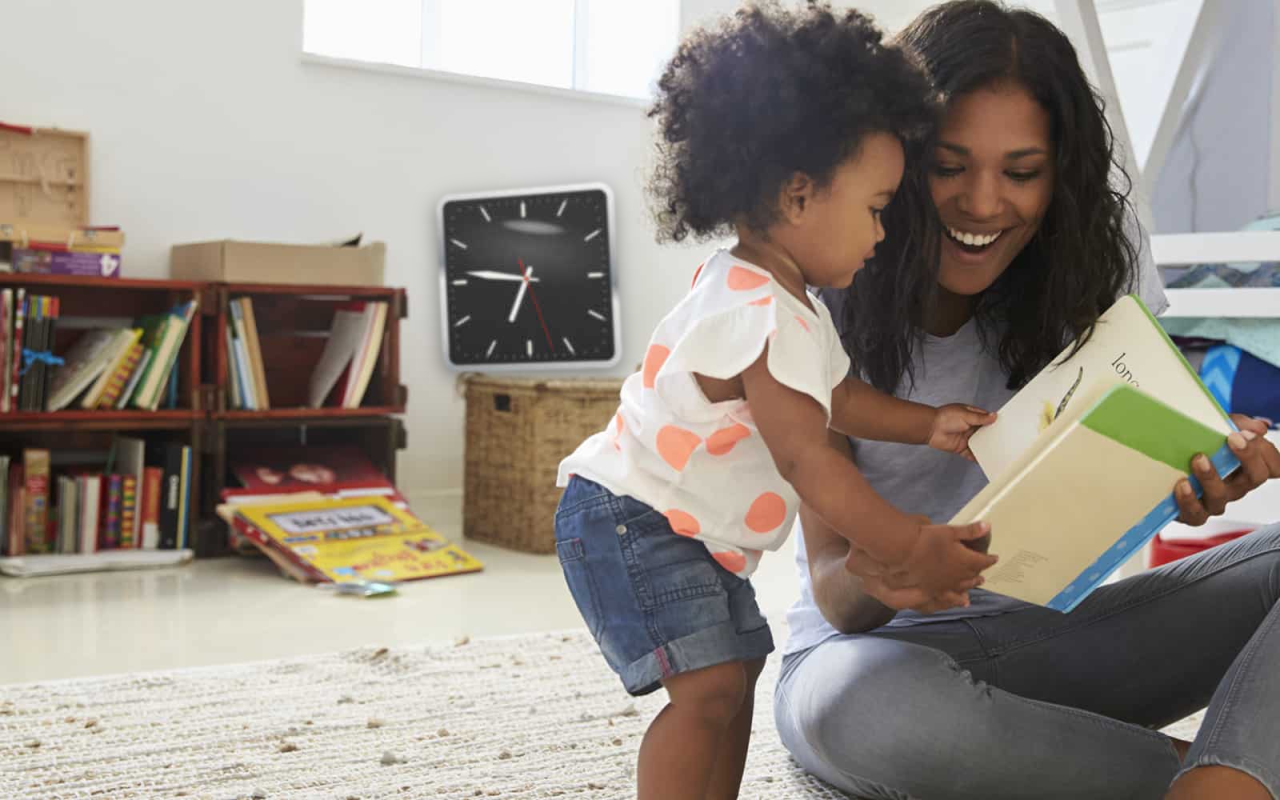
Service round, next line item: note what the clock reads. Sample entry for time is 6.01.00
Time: 6.46.27
